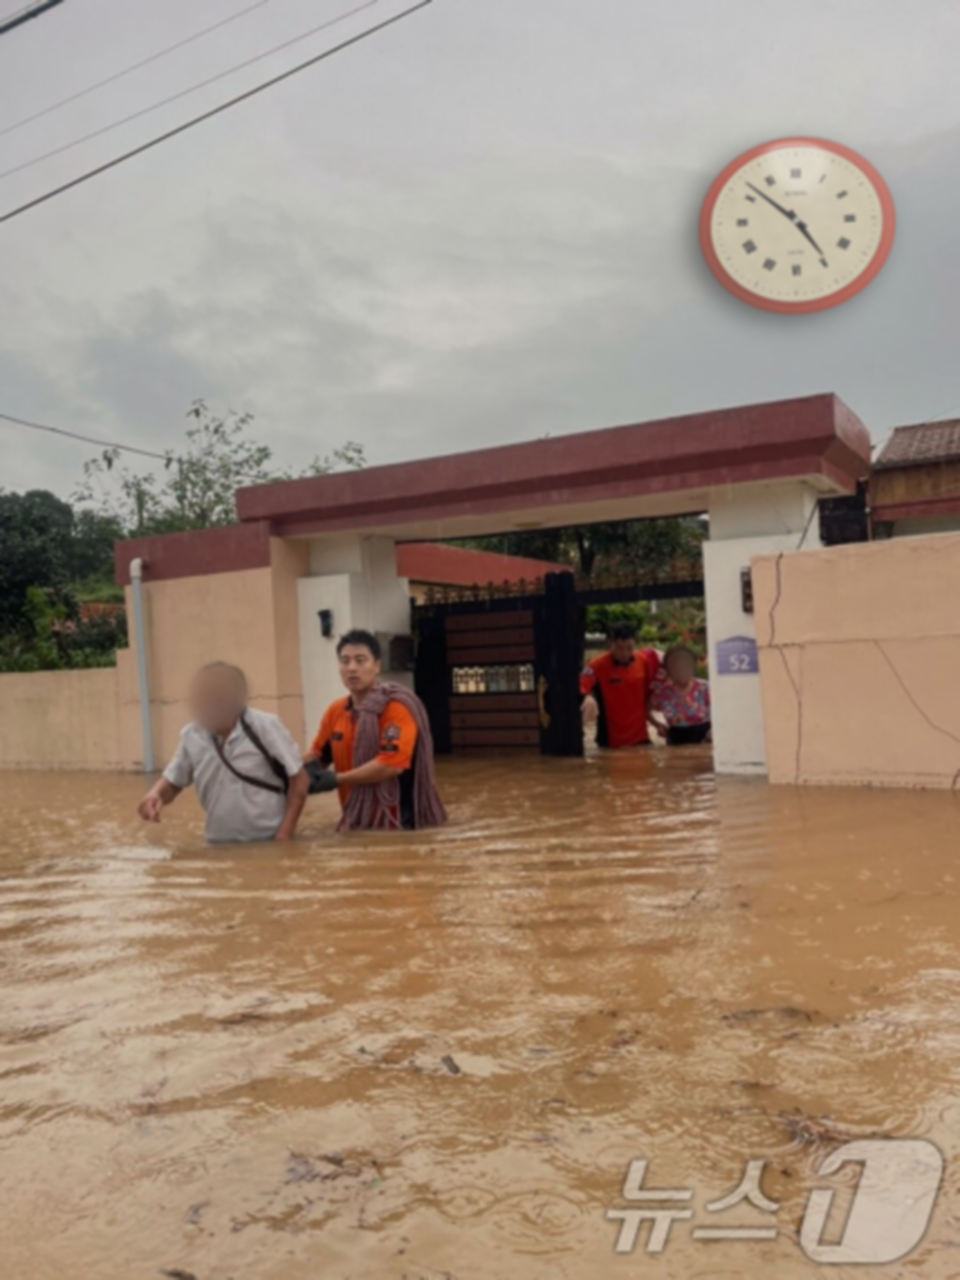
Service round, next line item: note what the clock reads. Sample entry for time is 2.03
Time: 4.52
